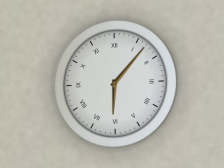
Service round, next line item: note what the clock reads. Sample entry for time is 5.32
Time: 6.07
